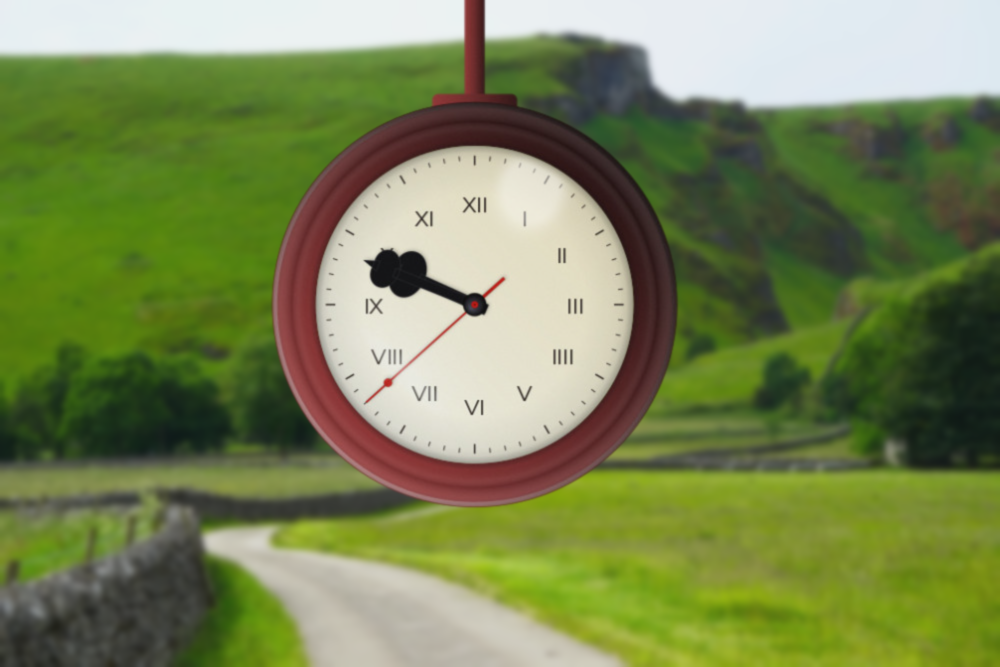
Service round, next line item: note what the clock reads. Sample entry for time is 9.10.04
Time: 9.48.38
